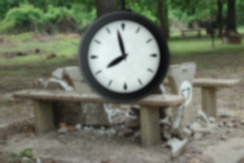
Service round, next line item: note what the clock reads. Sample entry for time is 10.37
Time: 7.58
